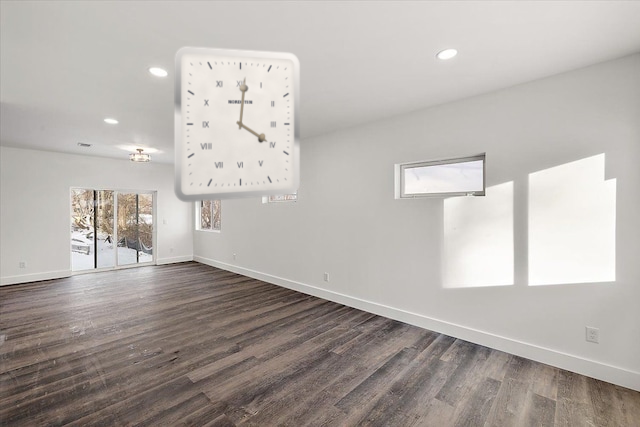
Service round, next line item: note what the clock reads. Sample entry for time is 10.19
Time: 4.01
